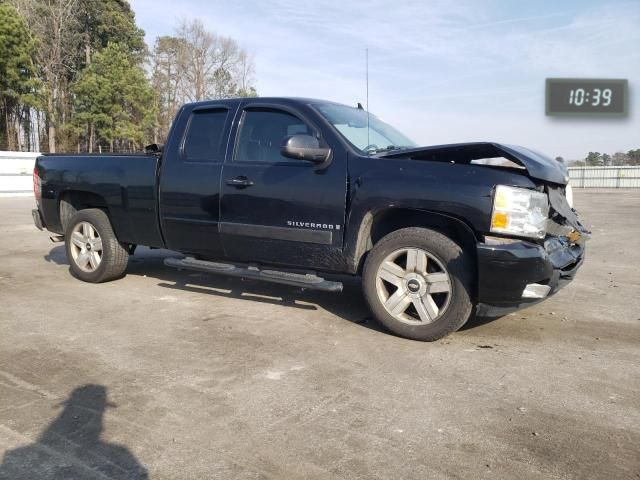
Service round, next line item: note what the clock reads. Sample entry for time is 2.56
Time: 10.39
